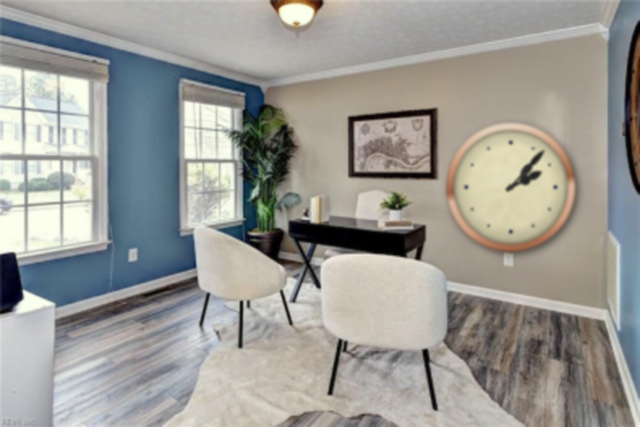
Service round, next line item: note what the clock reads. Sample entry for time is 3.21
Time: 2.07
